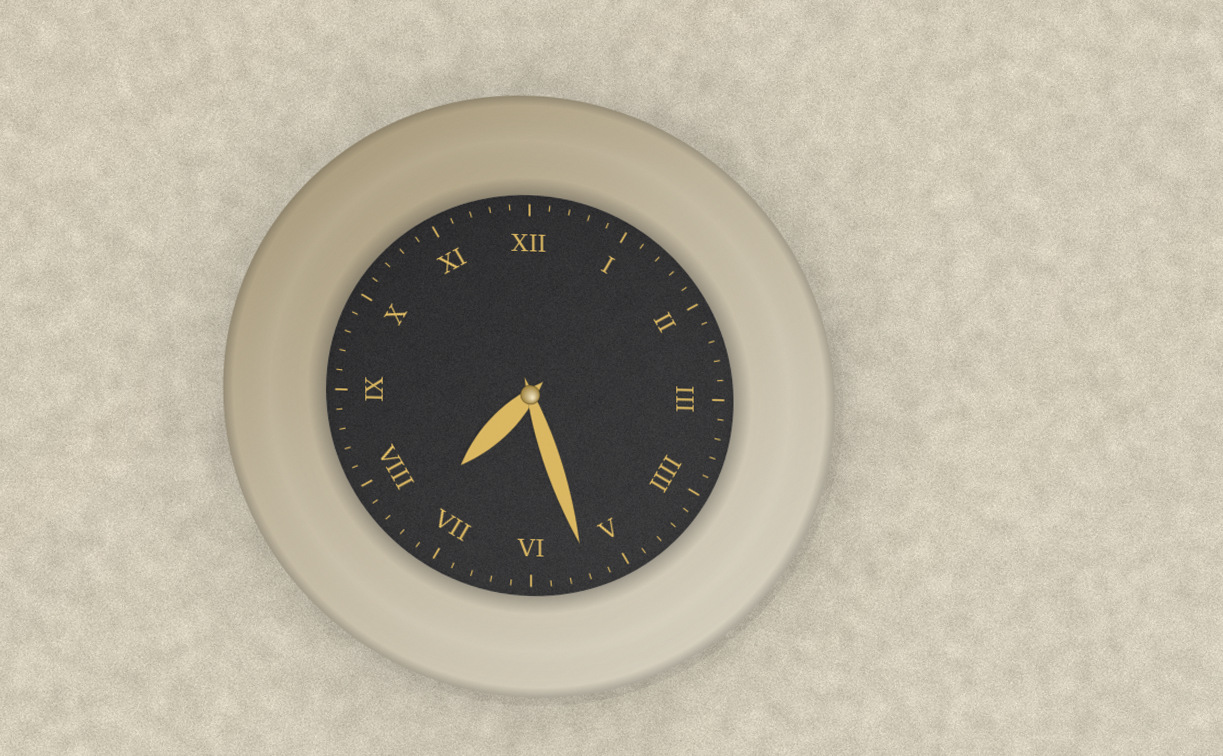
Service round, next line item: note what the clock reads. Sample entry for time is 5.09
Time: 7.27
